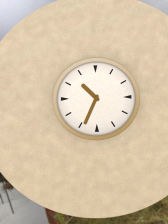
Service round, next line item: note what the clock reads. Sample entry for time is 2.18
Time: 10.34
